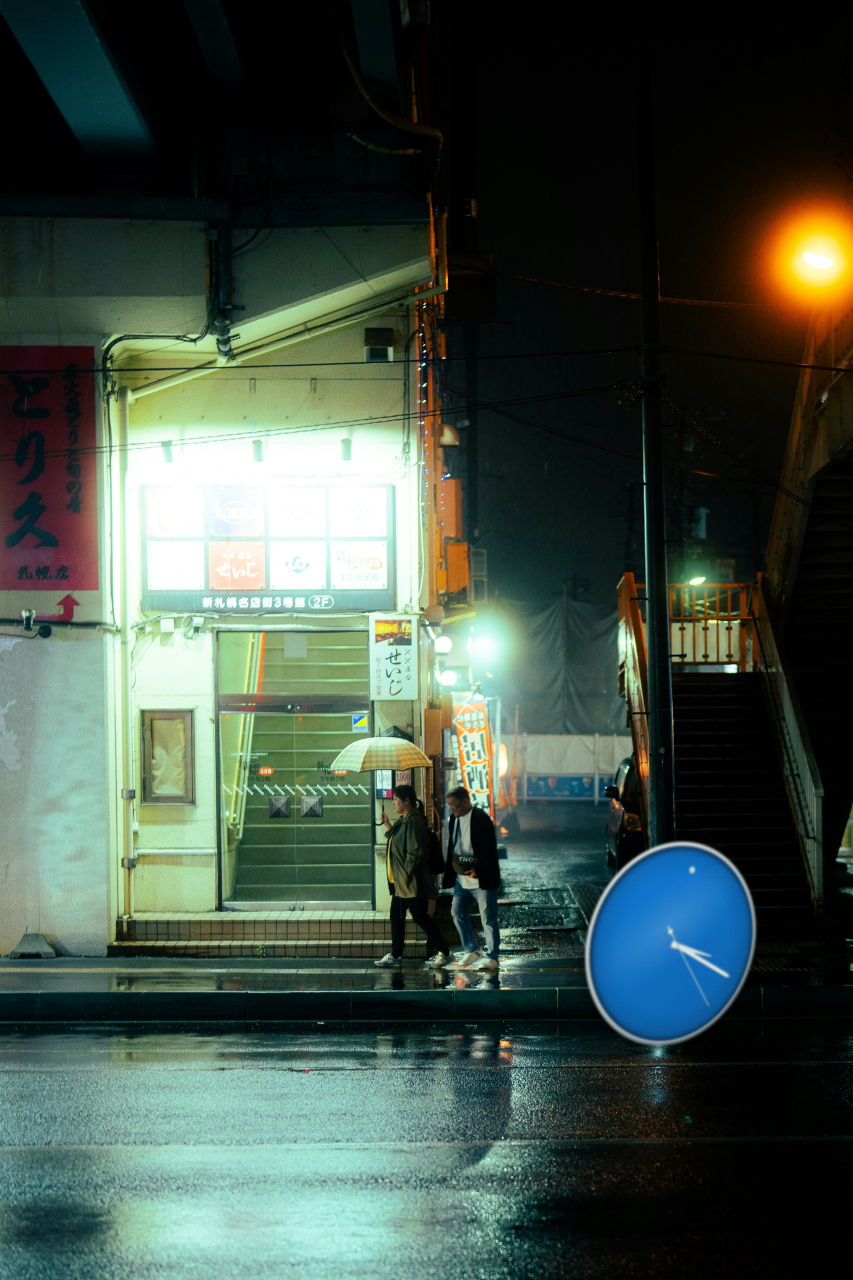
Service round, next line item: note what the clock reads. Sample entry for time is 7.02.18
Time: 3.18.23
